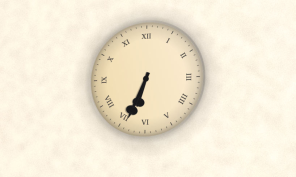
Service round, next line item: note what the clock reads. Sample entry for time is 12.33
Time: 6.34
